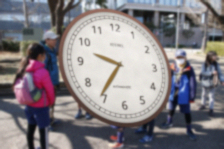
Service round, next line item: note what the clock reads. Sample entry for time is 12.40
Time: 9.36
